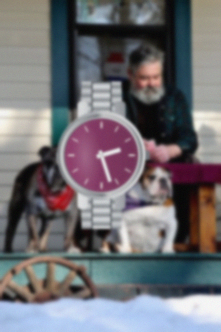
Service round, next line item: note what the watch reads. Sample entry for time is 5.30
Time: 2.27
